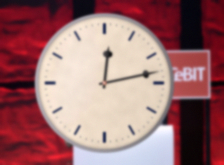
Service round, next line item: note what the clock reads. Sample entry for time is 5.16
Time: 12.13
